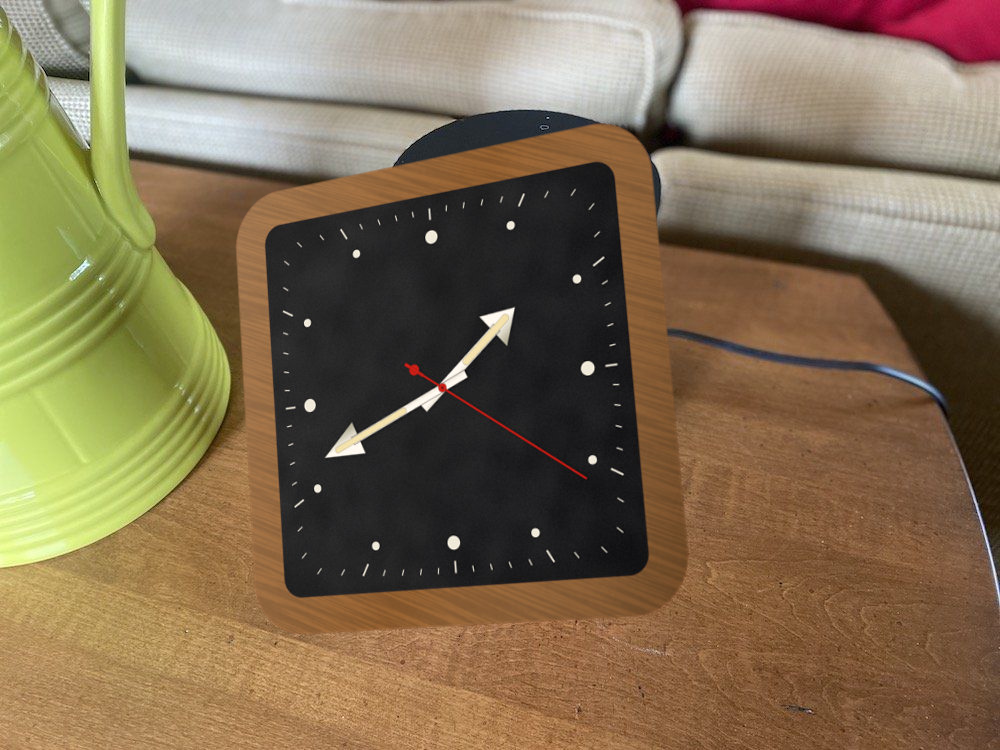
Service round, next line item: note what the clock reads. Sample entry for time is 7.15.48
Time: 1.41.21
